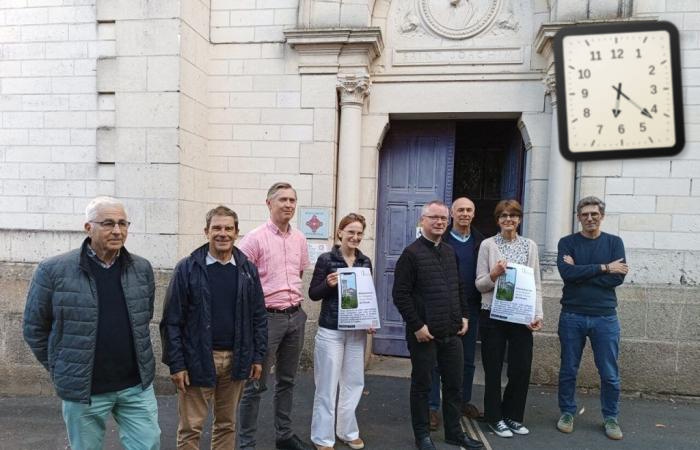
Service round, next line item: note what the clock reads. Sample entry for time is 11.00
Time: 6.22
